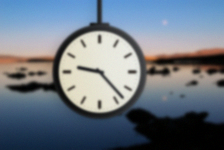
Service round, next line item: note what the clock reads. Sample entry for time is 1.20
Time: 9.23
